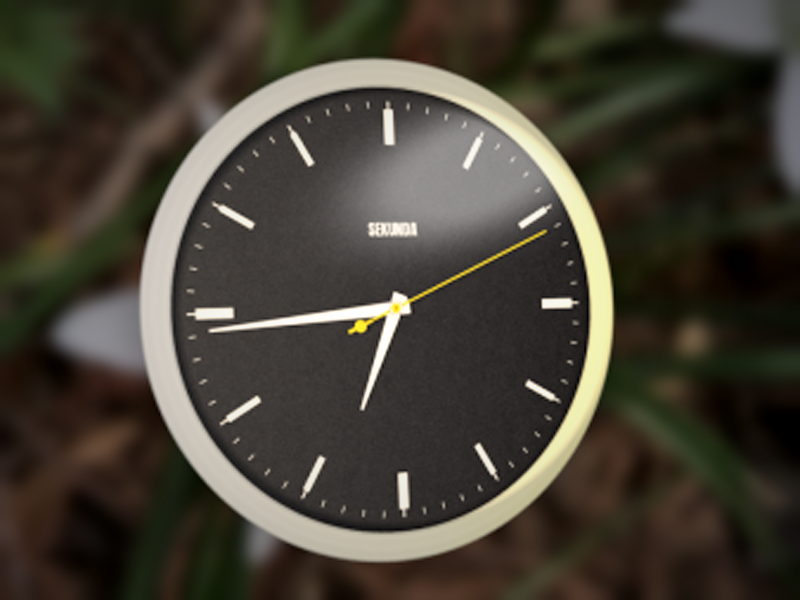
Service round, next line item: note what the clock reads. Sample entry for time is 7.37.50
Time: 6.44.11
